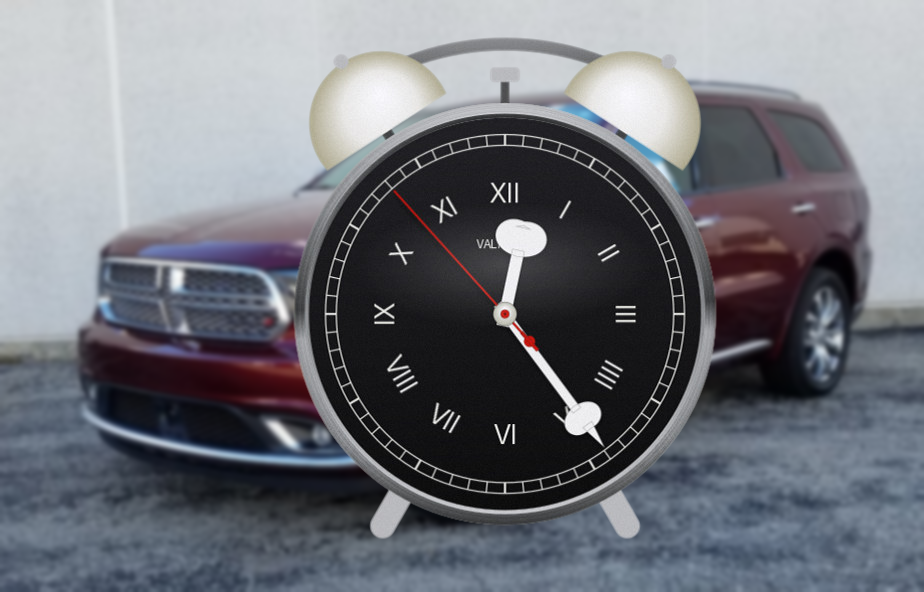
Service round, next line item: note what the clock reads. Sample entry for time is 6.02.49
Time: 12.23.53
